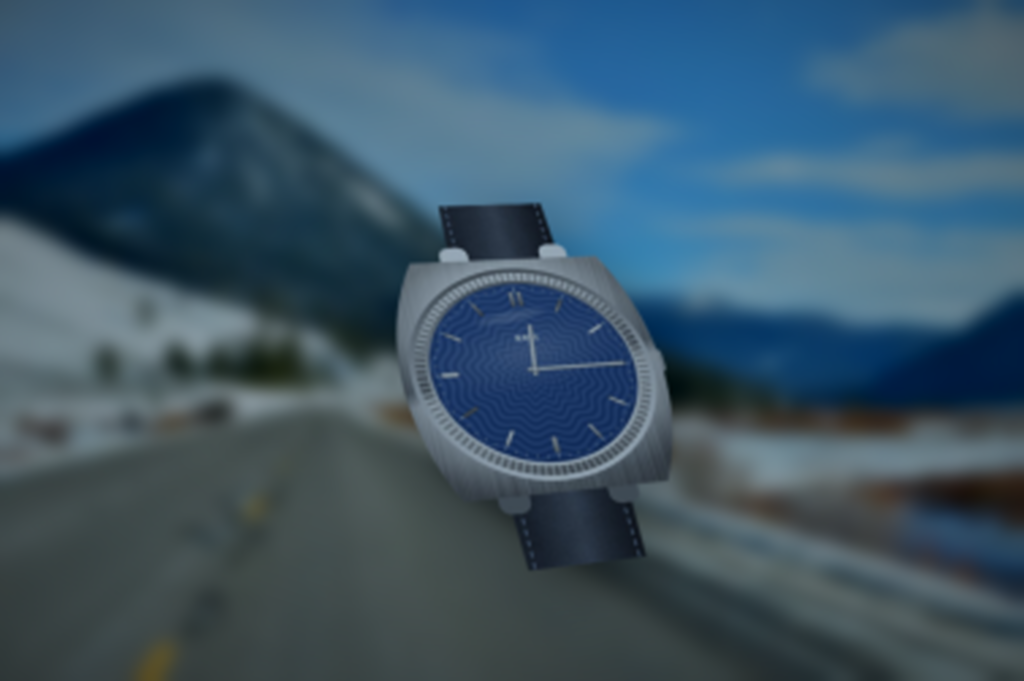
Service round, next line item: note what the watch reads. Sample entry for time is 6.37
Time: 12.15
